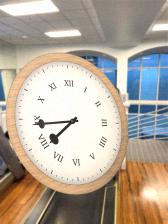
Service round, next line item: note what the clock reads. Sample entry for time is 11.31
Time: 7.44
